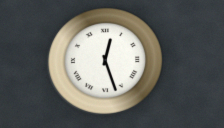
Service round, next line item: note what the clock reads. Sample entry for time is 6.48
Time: 12.27
